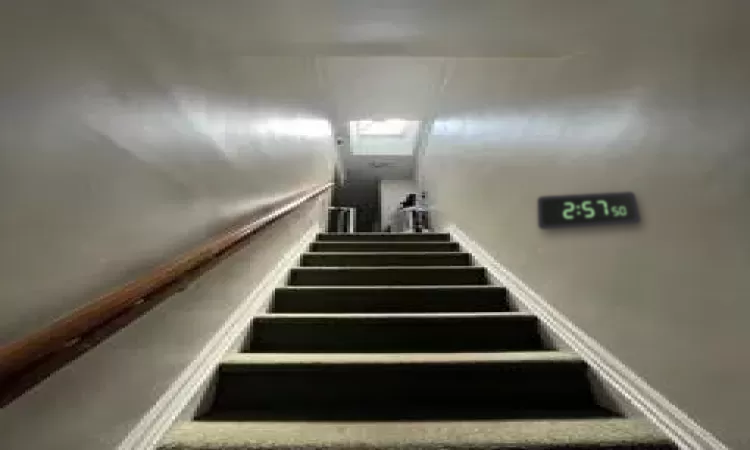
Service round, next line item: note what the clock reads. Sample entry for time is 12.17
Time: 2.57
